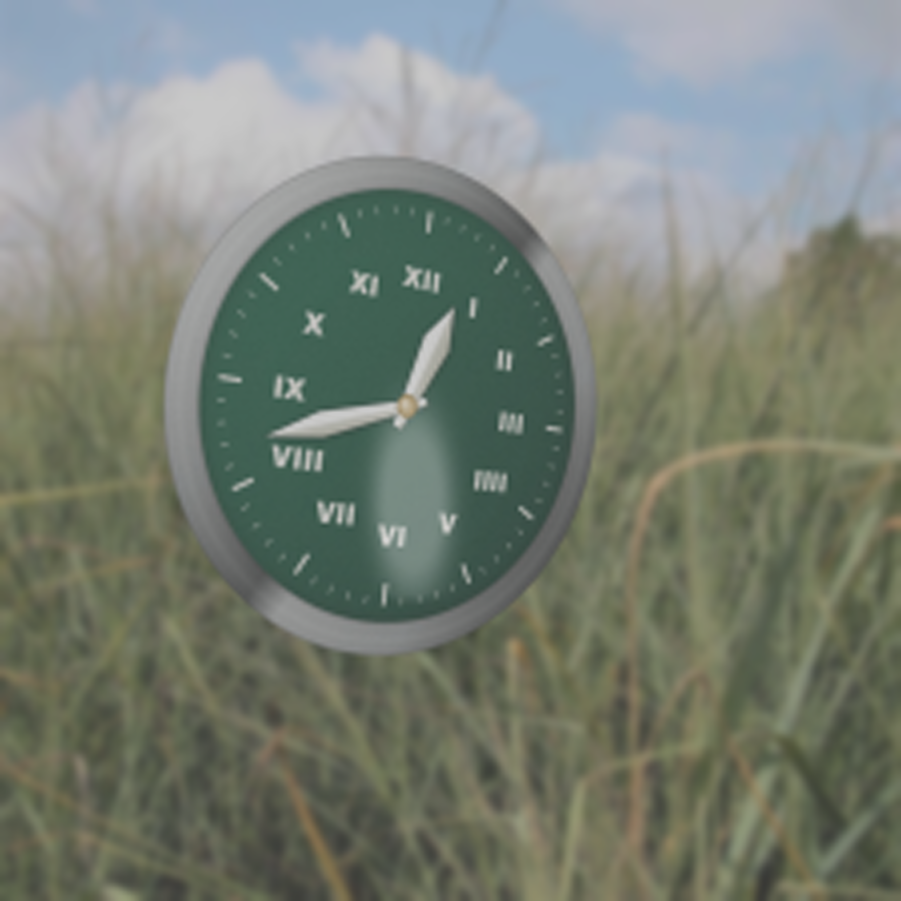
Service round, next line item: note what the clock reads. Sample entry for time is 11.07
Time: 12.42
